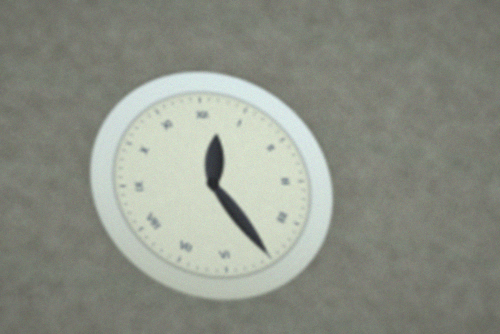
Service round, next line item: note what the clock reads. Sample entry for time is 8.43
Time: 12.25
